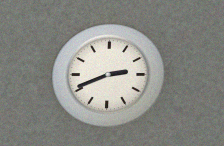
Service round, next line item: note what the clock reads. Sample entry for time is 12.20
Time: 2.41
